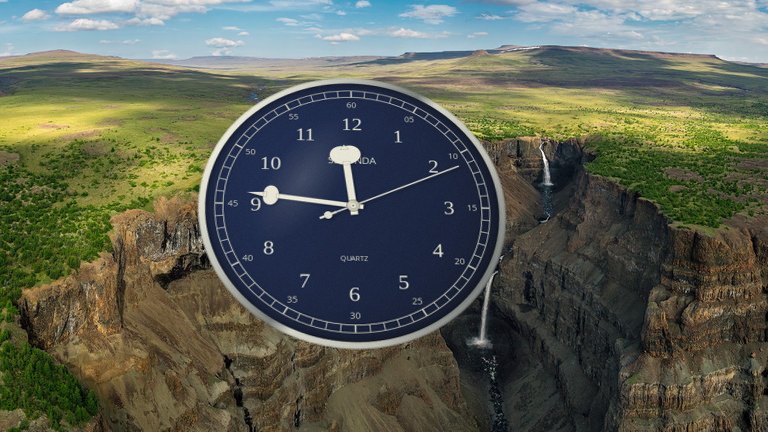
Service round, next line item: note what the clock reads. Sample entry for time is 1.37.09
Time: 11.46.11
